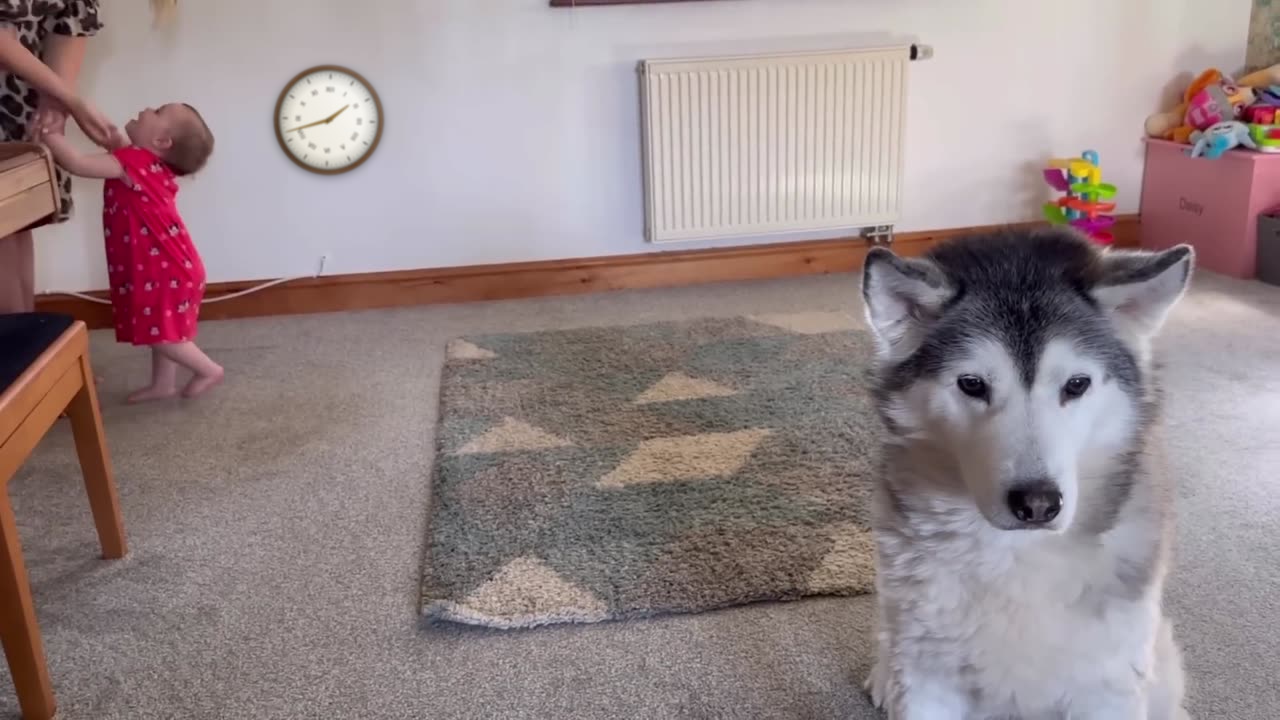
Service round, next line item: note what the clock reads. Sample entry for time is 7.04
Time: 1.42
